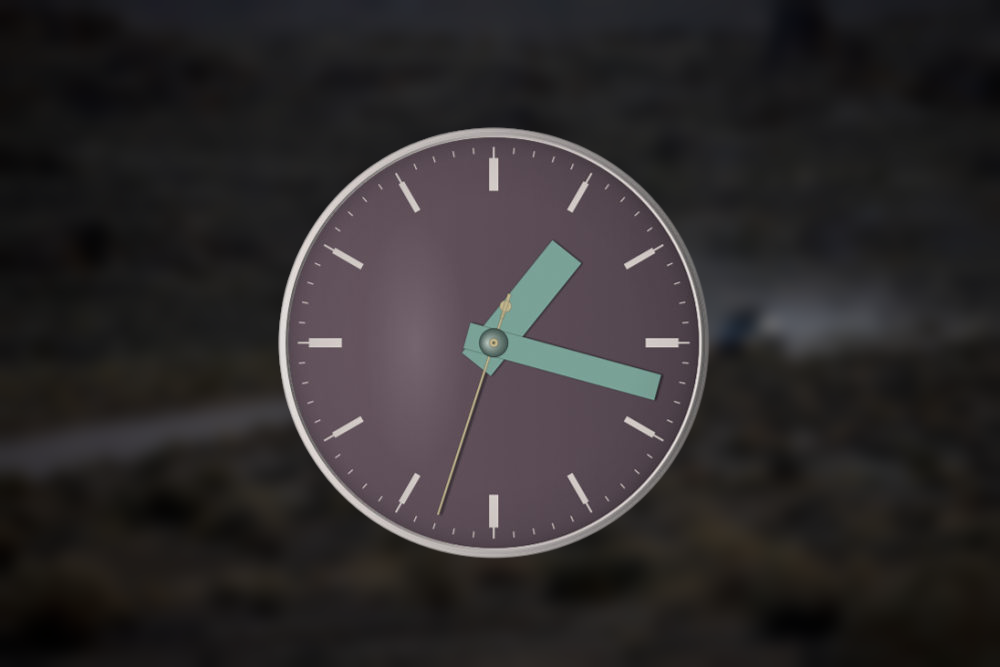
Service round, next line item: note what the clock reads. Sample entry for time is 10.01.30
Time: 1.17.33
